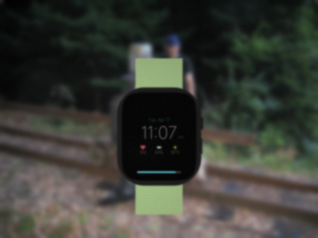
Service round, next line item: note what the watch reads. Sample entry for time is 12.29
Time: 11.07
